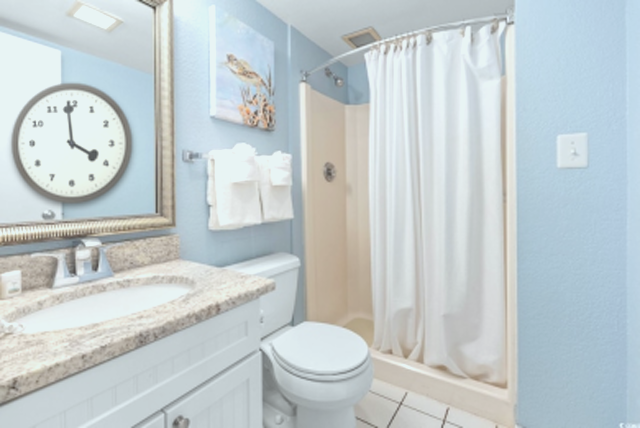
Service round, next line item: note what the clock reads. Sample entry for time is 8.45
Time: 3.59
